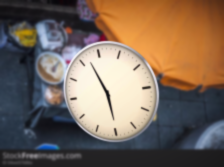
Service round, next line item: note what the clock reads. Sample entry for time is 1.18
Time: 5.57
